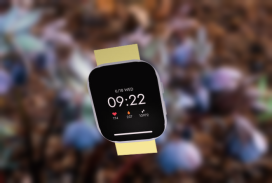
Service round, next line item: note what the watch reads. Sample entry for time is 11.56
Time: 9.22
